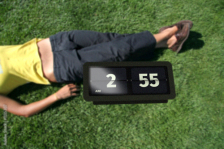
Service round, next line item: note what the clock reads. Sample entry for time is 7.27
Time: 2.55
